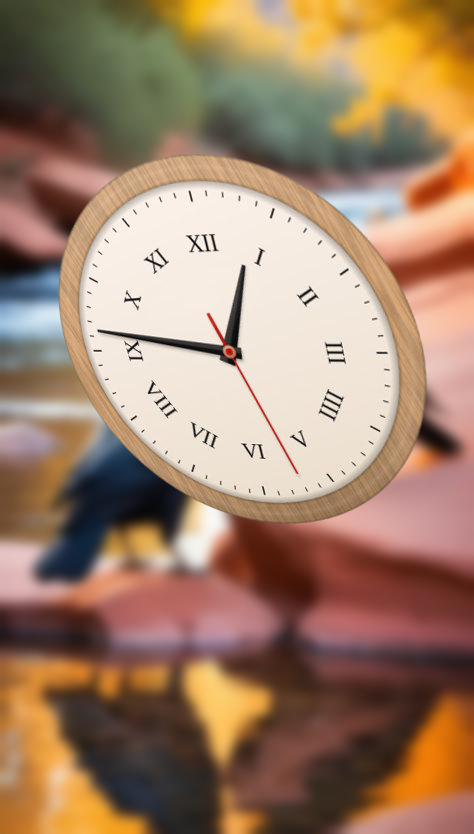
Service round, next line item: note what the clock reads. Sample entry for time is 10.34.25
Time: 12.46.27
